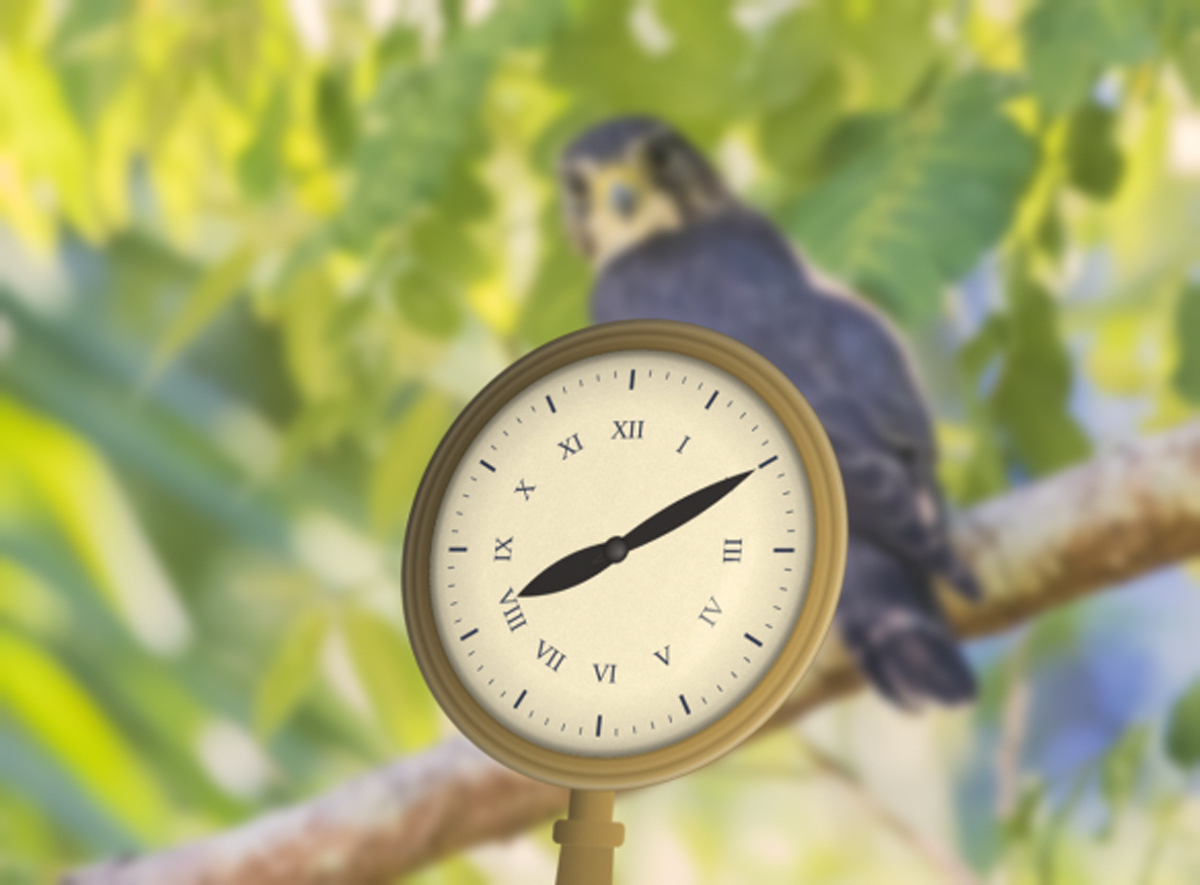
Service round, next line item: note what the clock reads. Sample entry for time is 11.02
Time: 8.10
